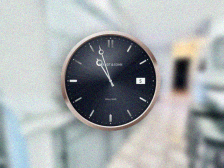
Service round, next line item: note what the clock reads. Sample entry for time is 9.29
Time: 10.57
